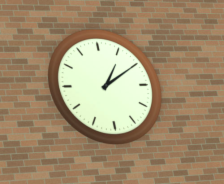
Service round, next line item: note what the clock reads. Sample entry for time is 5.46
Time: 1.10
